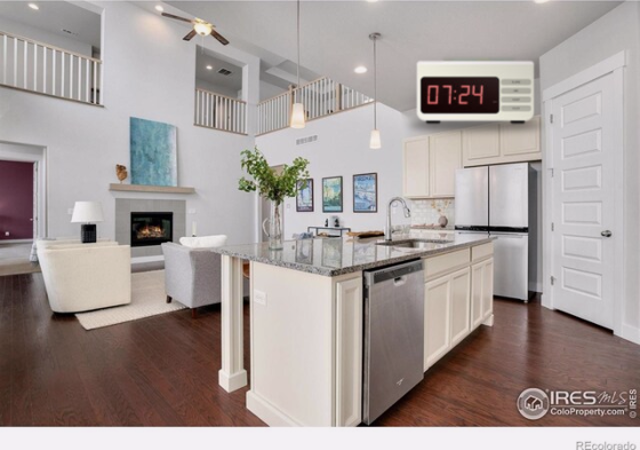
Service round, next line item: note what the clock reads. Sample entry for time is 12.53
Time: 7.24
